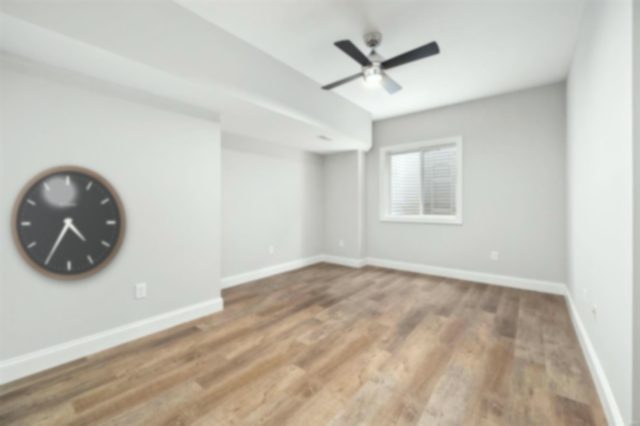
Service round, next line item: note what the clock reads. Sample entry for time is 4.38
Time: 4.35
